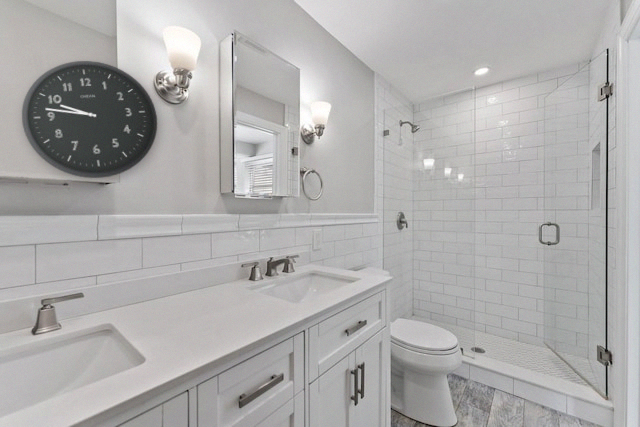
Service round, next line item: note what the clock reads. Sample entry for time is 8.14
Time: 9.47
